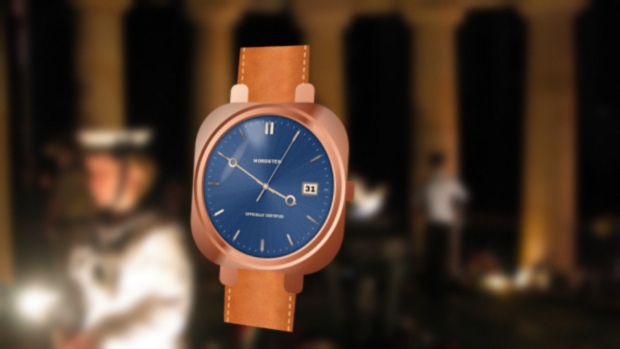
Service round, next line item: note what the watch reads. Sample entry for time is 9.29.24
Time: 3.50.05
